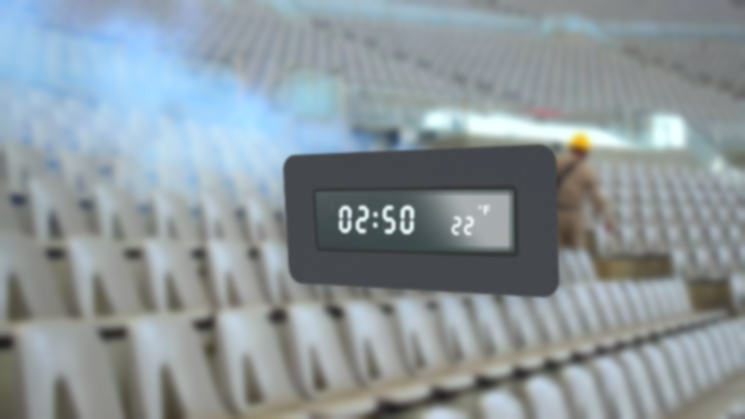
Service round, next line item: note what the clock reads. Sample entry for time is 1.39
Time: 2.50
